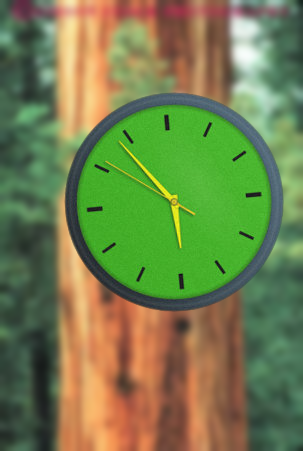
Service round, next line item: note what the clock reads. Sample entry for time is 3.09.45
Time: 5.53.51
